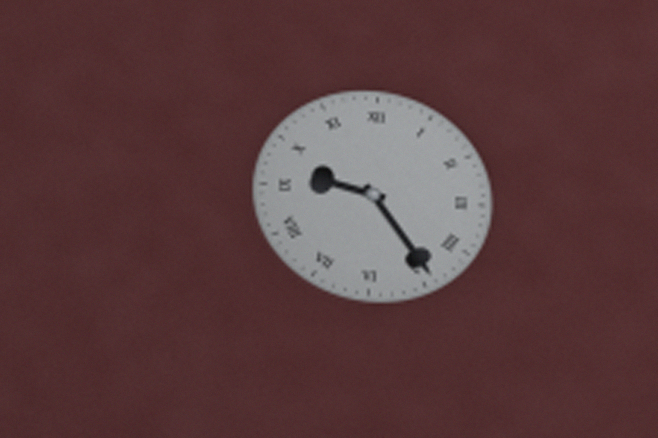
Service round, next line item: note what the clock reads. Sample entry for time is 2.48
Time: 9.24
